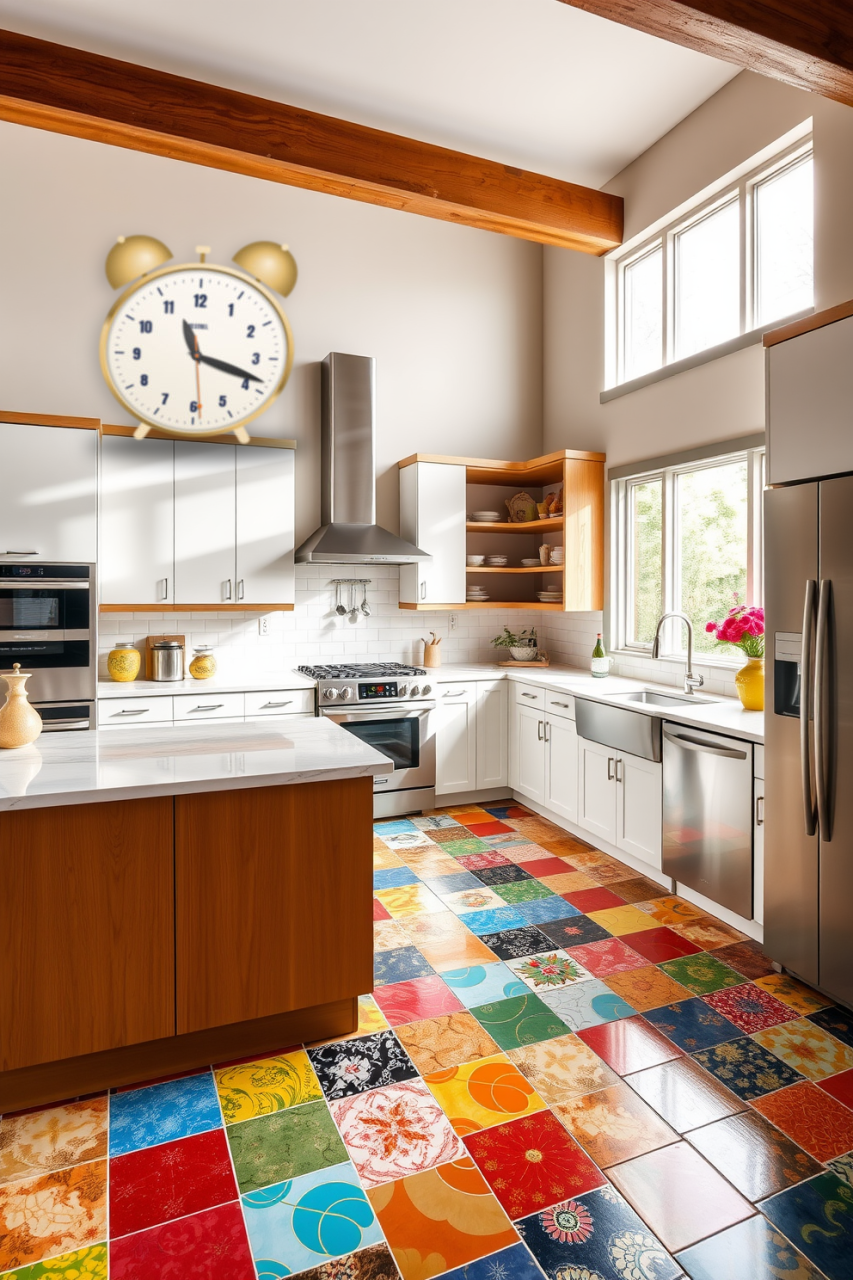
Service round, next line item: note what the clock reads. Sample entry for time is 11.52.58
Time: 11.18.29
